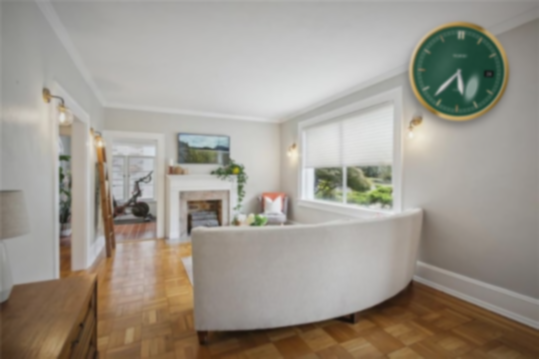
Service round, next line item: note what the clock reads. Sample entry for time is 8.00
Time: 5.37
